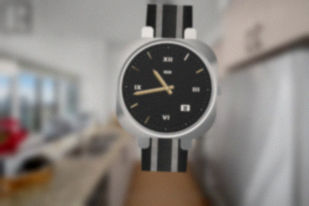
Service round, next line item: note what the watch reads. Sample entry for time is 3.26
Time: 10.43
